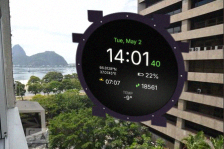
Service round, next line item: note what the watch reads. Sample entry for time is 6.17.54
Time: 14.01.40
